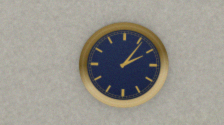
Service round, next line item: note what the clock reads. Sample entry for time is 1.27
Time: 2.06
